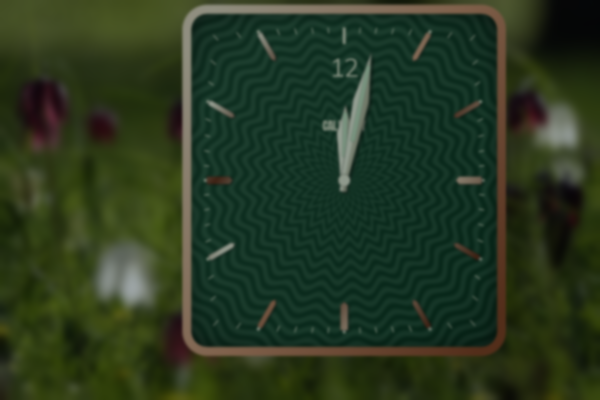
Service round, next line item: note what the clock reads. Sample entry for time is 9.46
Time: 12.02
